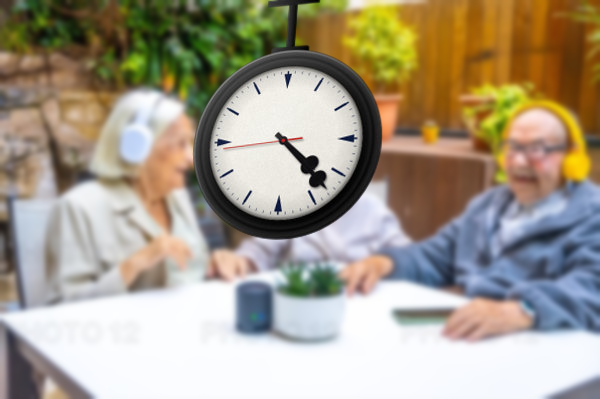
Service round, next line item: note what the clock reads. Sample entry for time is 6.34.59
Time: 4.22.44
